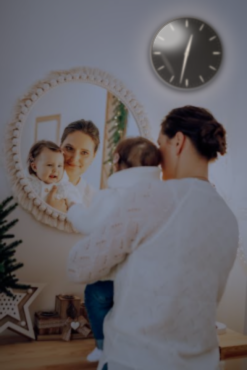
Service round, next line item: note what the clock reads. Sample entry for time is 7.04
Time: 12.32
